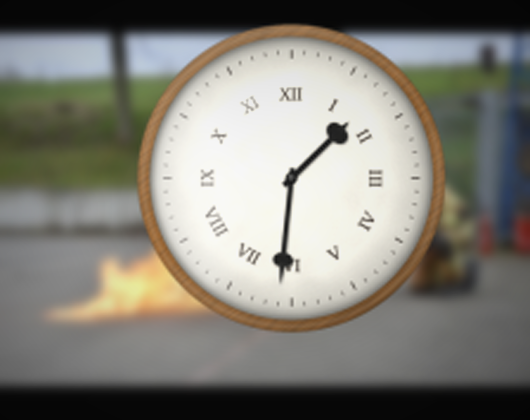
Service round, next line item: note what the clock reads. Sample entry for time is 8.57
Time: 1.31
